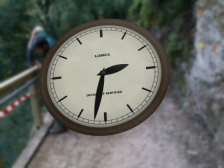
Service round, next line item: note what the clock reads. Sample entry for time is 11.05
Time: 2.32
